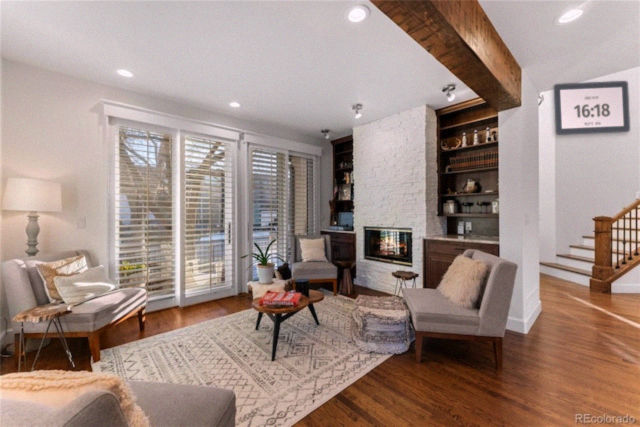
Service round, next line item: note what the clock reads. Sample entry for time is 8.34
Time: 16.18
